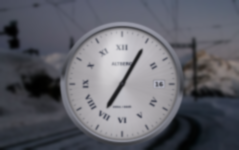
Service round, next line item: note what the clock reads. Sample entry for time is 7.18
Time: 7.05
